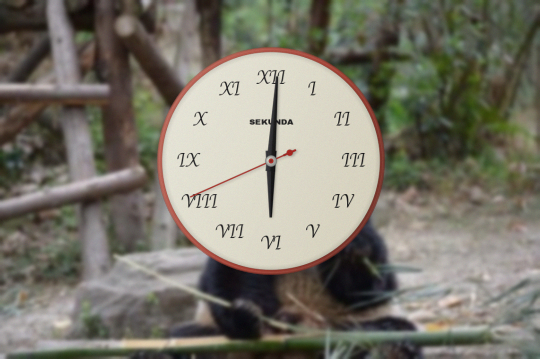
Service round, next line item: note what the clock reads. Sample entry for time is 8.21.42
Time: 6.00.41
